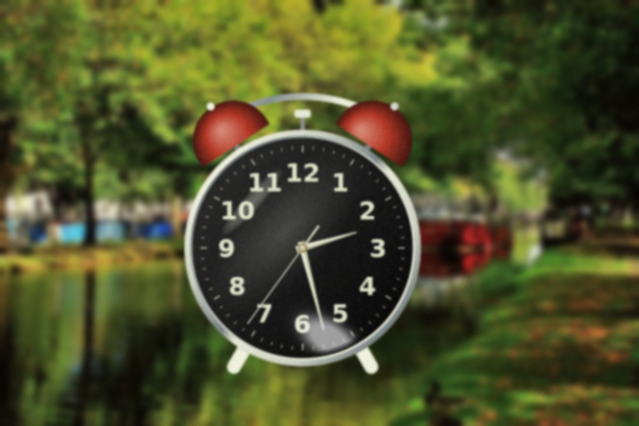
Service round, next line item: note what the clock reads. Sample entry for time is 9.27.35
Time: 2.27.36
